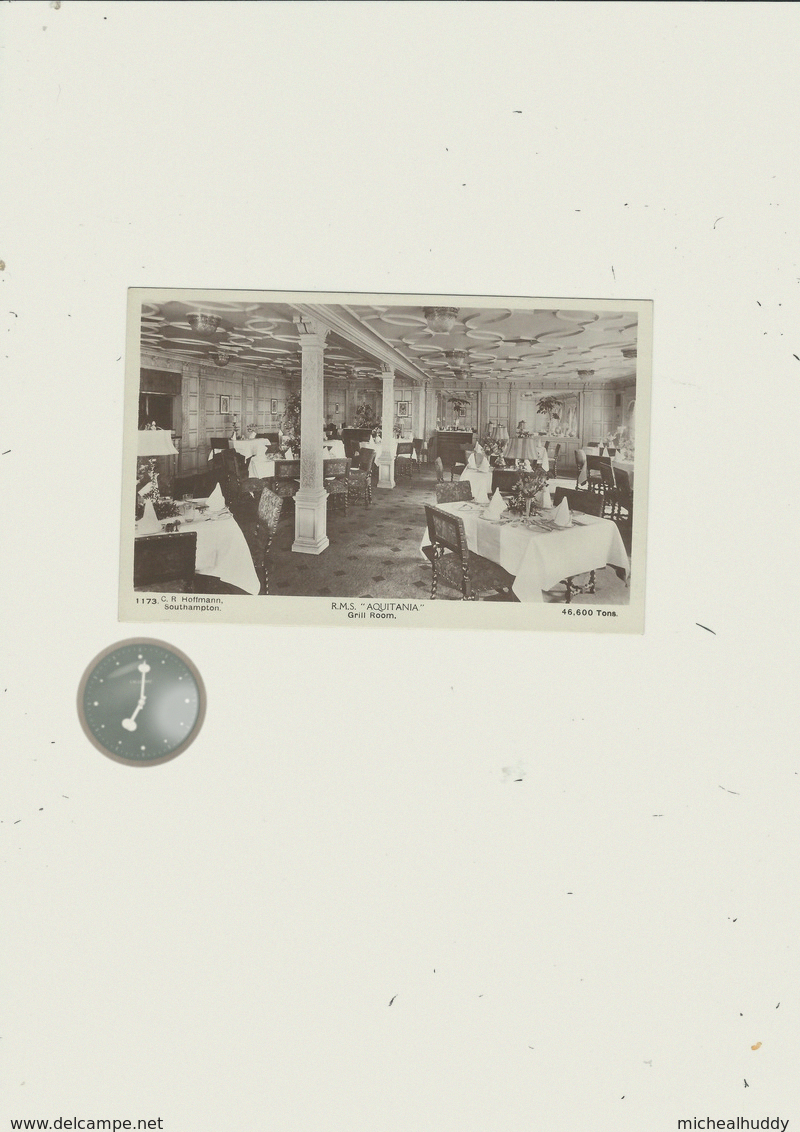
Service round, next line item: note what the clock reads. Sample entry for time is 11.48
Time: 7.01
